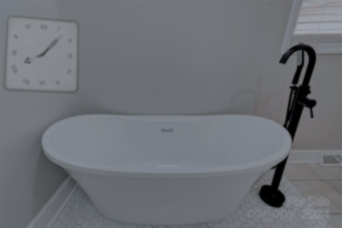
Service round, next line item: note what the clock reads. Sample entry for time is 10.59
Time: 8.07
